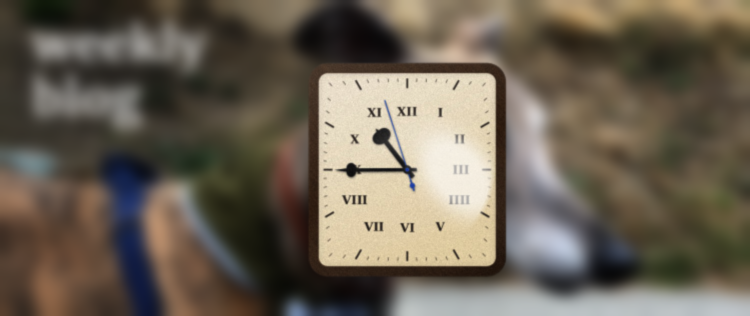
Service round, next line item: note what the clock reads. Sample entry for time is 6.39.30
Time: 10.44.57
